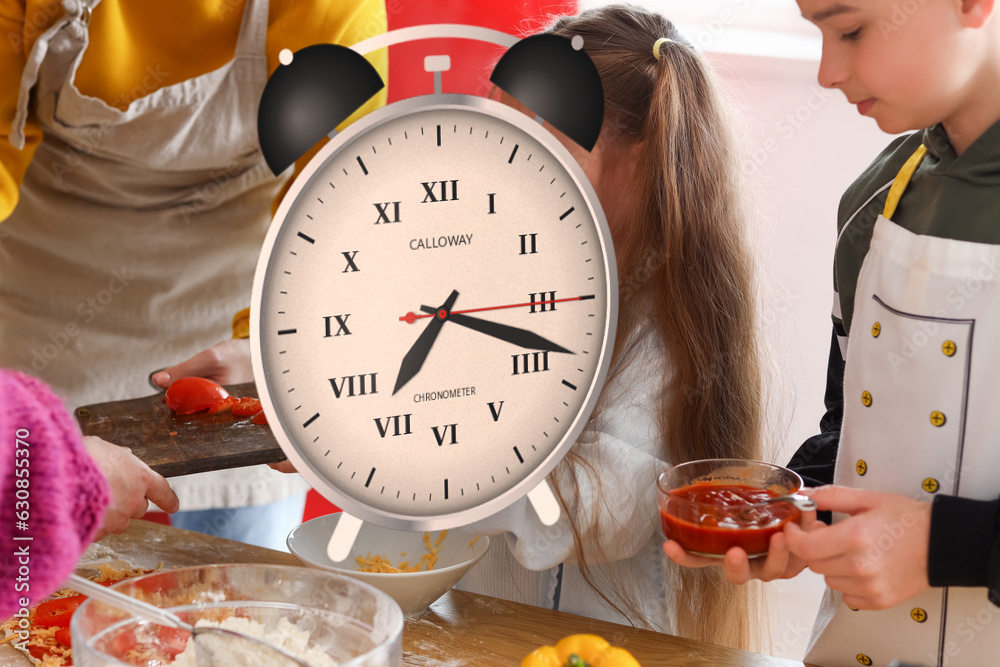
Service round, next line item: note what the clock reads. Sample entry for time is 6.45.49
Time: 7.18.15
